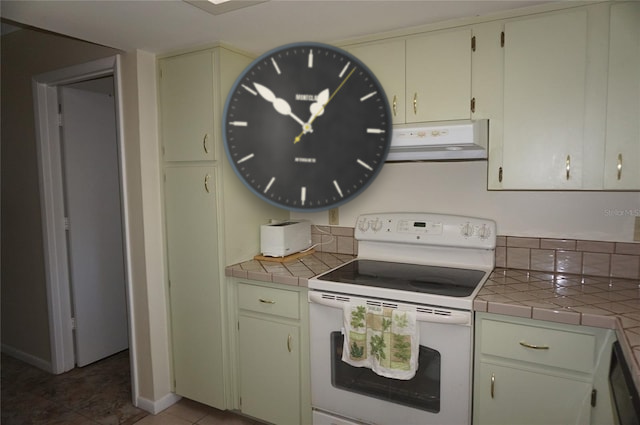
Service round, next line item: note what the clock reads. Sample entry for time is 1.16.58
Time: 12.51.06
